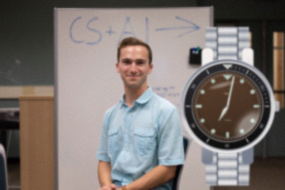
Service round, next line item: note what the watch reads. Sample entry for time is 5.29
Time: 7.02
